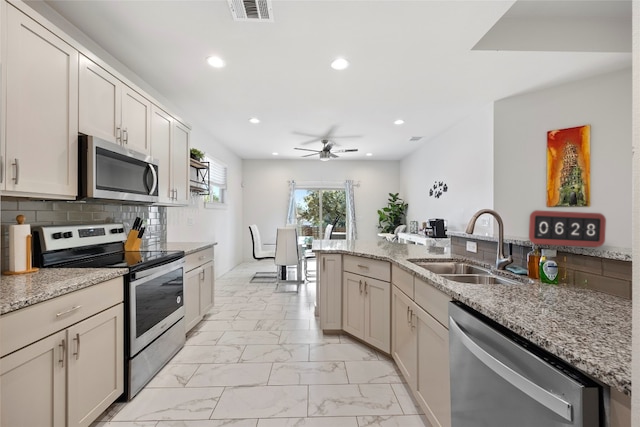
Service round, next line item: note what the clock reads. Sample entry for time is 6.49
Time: 6.28
